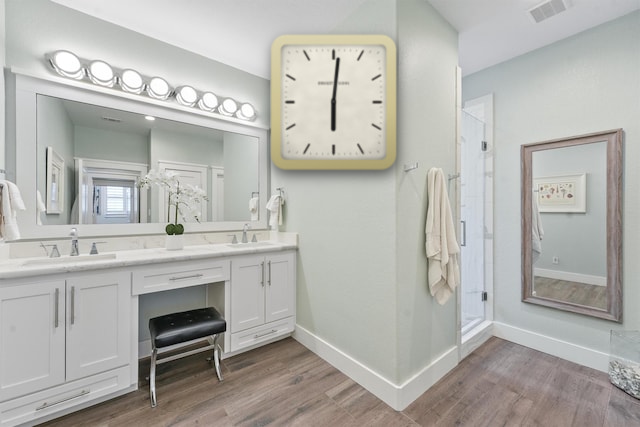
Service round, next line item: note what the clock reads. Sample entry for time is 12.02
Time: 6.01
